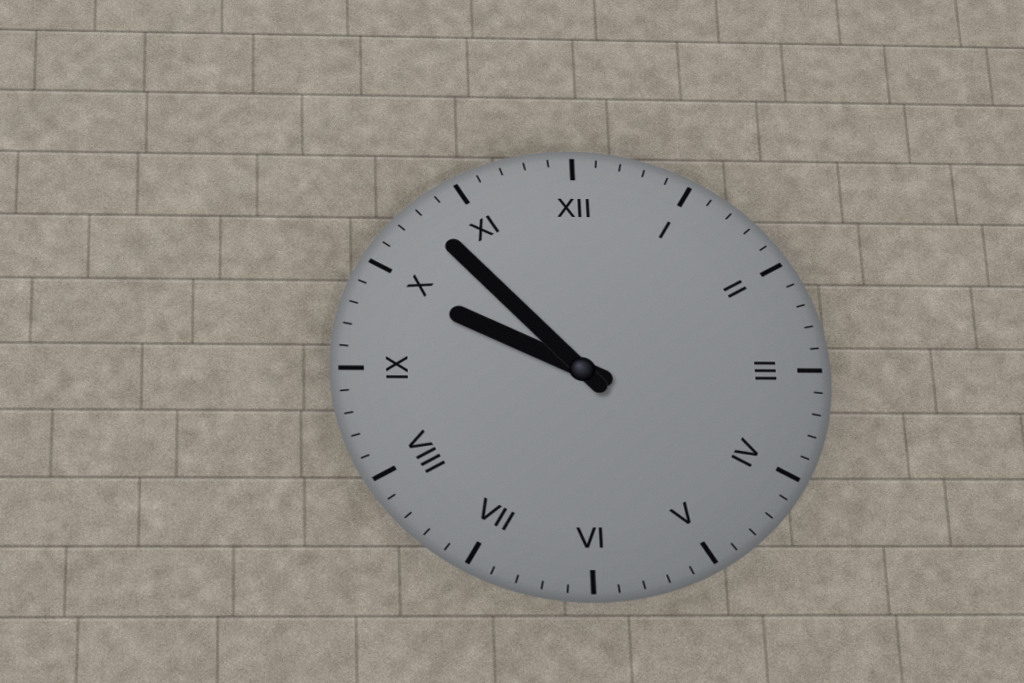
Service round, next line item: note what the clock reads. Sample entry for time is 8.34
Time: 9.53
